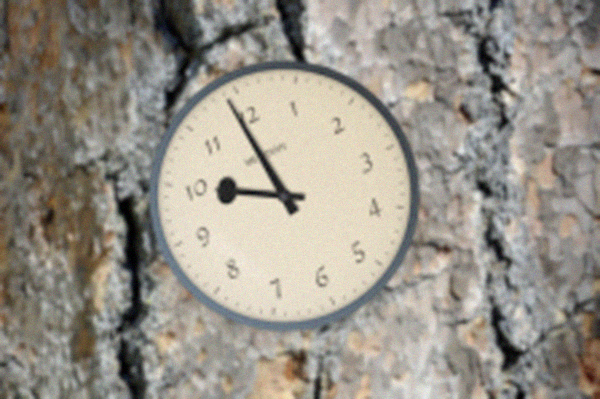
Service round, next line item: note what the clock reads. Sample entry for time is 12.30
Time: 9.59
